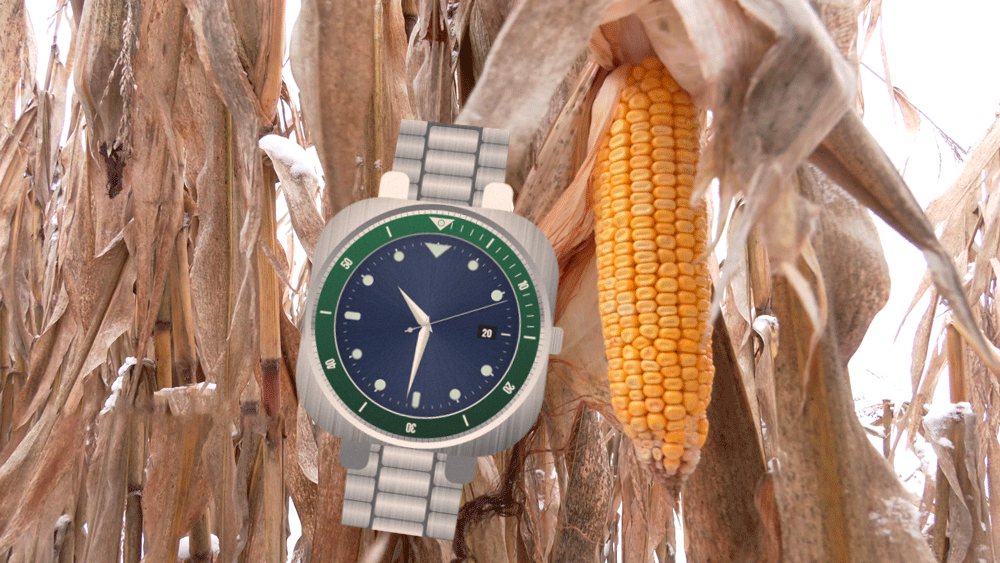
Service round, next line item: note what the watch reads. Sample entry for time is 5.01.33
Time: 10.31.11
